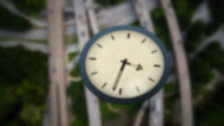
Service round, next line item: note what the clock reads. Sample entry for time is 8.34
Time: 3.32
